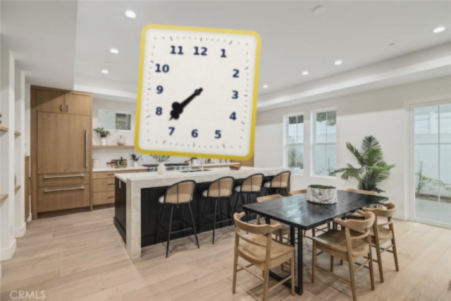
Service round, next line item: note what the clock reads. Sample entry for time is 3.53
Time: 7.37
